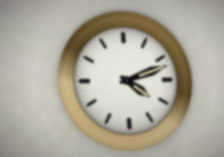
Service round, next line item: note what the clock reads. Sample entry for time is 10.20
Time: 4.12
